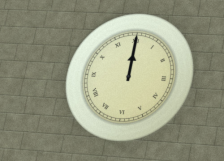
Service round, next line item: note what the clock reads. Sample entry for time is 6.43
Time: 12.00
